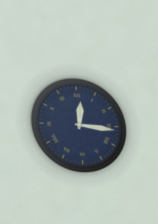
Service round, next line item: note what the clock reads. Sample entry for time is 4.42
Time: 12.16
